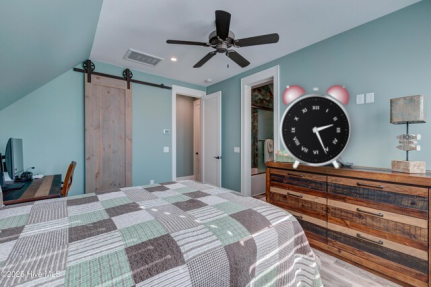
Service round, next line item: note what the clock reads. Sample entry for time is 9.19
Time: 2.26
